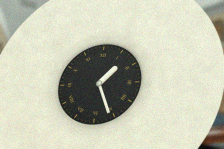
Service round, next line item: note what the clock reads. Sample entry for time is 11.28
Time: 1.26
